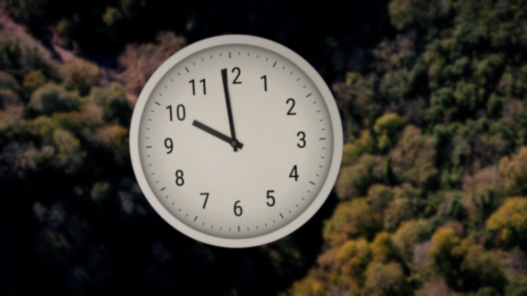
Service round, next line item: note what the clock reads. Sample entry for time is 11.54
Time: 9.59
